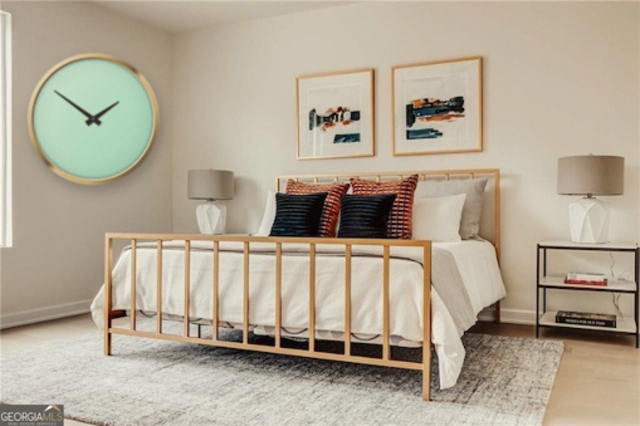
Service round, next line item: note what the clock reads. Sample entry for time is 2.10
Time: 1.51
